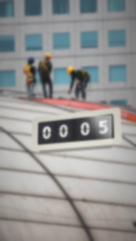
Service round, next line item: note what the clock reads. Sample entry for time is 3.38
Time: 0.05
